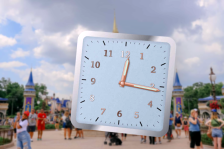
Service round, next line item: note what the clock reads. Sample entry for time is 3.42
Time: 12.16
